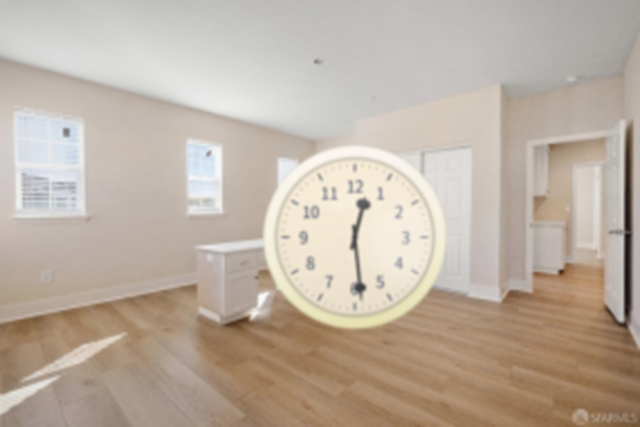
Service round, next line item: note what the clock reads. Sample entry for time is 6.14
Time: 12.29
